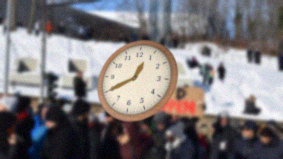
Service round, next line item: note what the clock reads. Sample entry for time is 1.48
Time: 12.40
